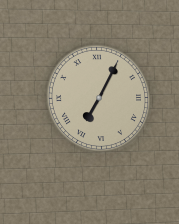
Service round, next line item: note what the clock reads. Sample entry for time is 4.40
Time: 7.05
